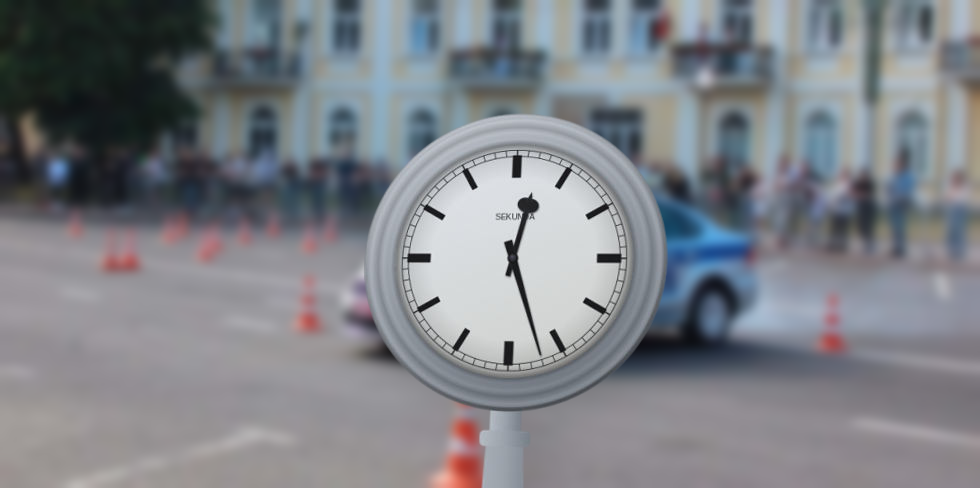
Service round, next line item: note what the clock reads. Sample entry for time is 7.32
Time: 12.27
